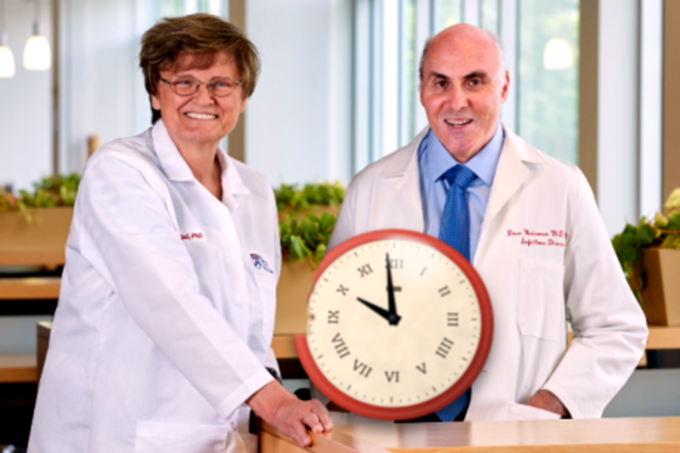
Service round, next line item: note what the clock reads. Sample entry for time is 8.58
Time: 9.59
